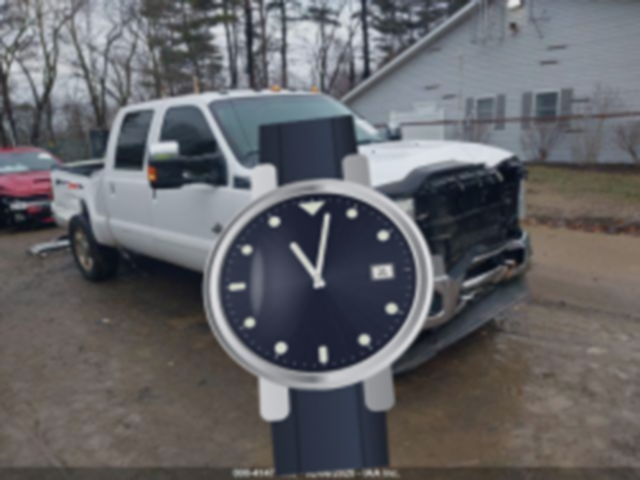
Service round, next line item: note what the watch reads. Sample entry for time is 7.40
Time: 11.02
